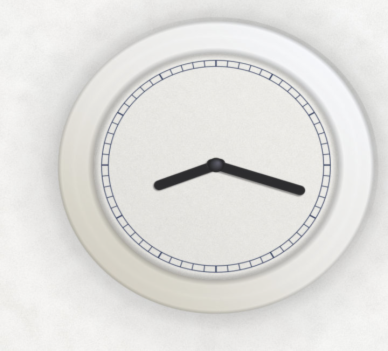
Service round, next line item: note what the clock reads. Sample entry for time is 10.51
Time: 8.18
